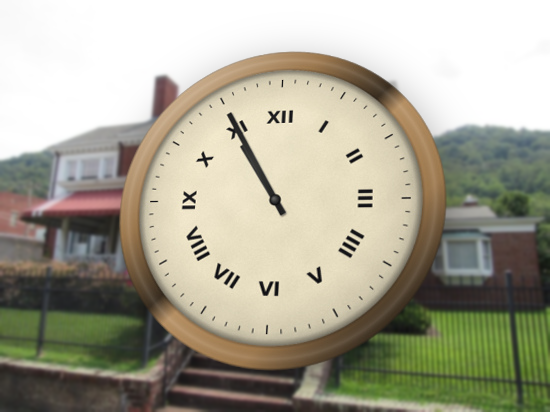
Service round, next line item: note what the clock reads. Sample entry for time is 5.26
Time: 10.55
